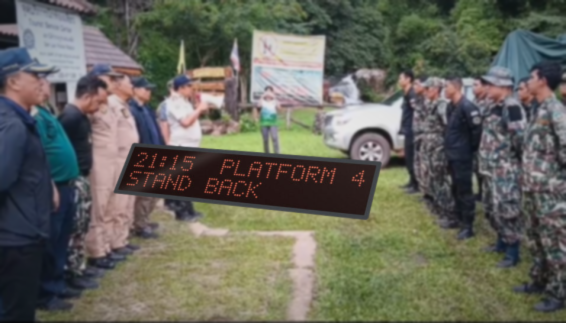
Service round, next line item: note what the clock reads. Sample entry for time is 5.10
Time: 21.15
